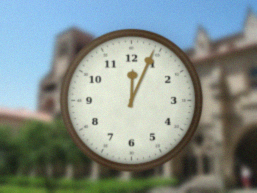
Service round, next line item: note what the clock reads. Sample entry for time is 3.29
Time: 12.04
